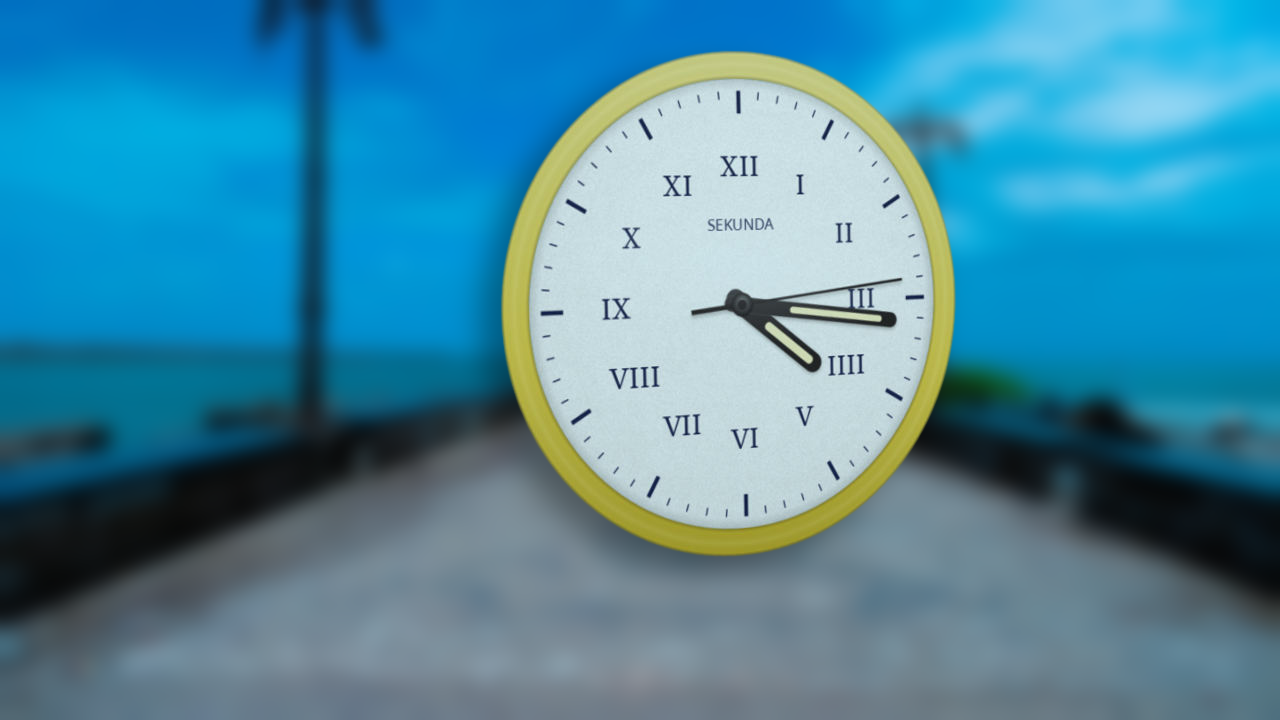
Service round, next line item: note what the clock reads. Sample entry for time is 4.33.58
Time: 4.16.14
